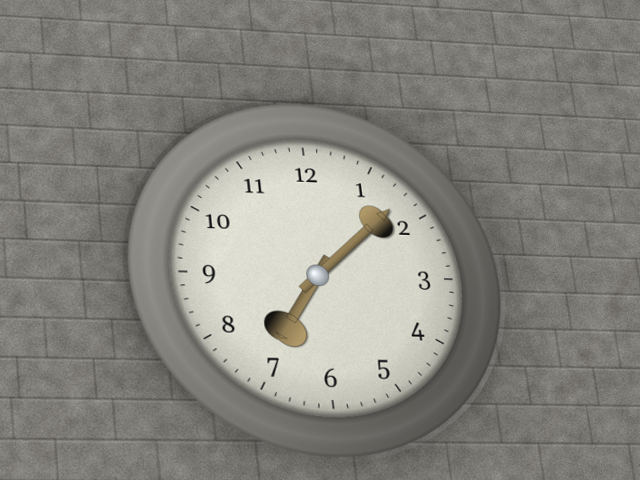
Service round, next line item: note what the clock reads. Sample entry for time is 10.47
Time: 7.08
